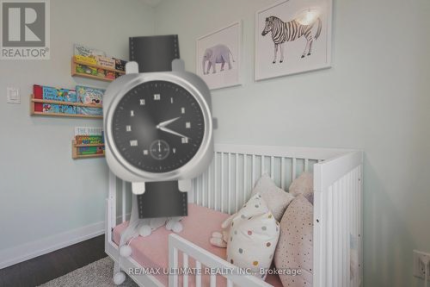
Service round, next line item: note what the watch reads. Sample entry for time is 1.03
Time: 2.19
